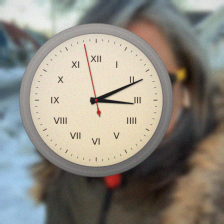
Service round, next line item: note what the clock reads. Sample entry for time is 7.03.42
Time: 3.10.58
